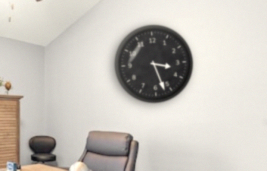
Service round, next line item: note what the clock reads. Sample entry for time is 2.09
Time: 3.27
